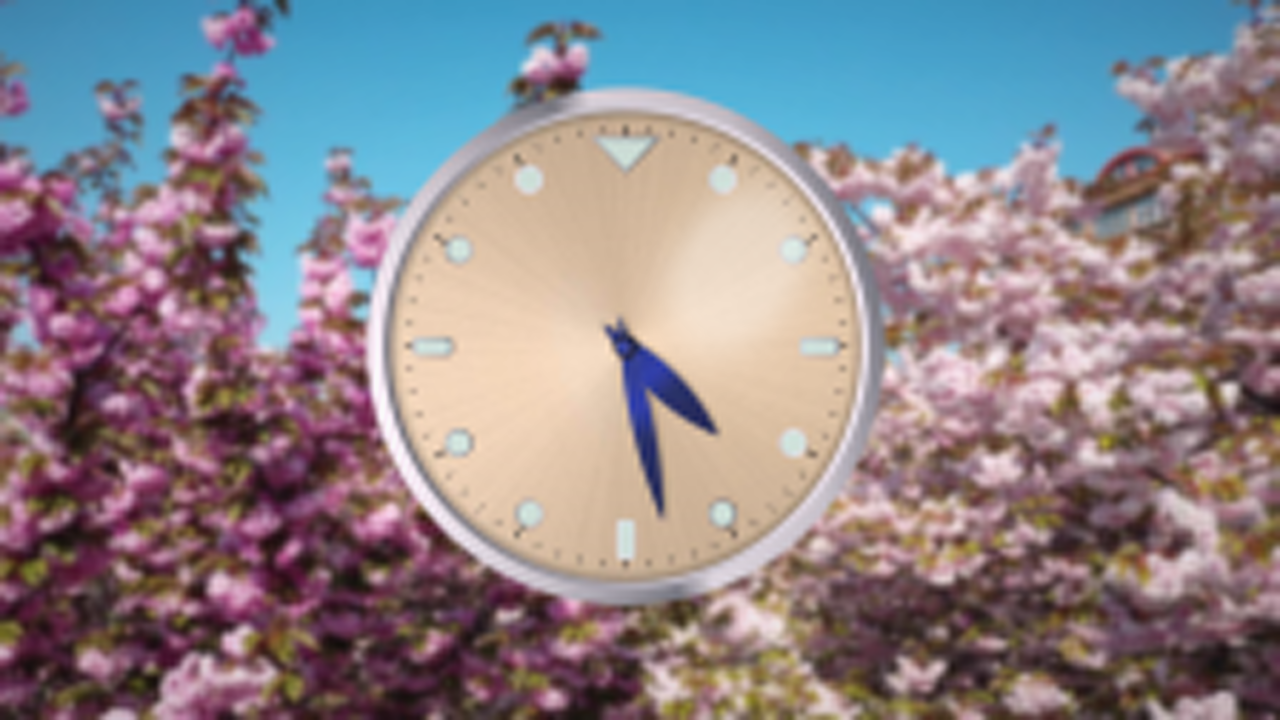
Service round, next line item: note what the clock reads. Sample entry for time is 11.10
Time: 4.28
